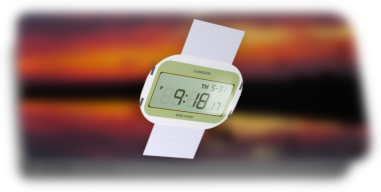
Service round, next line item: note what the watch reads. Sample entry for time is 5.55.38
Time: 9.18.17
